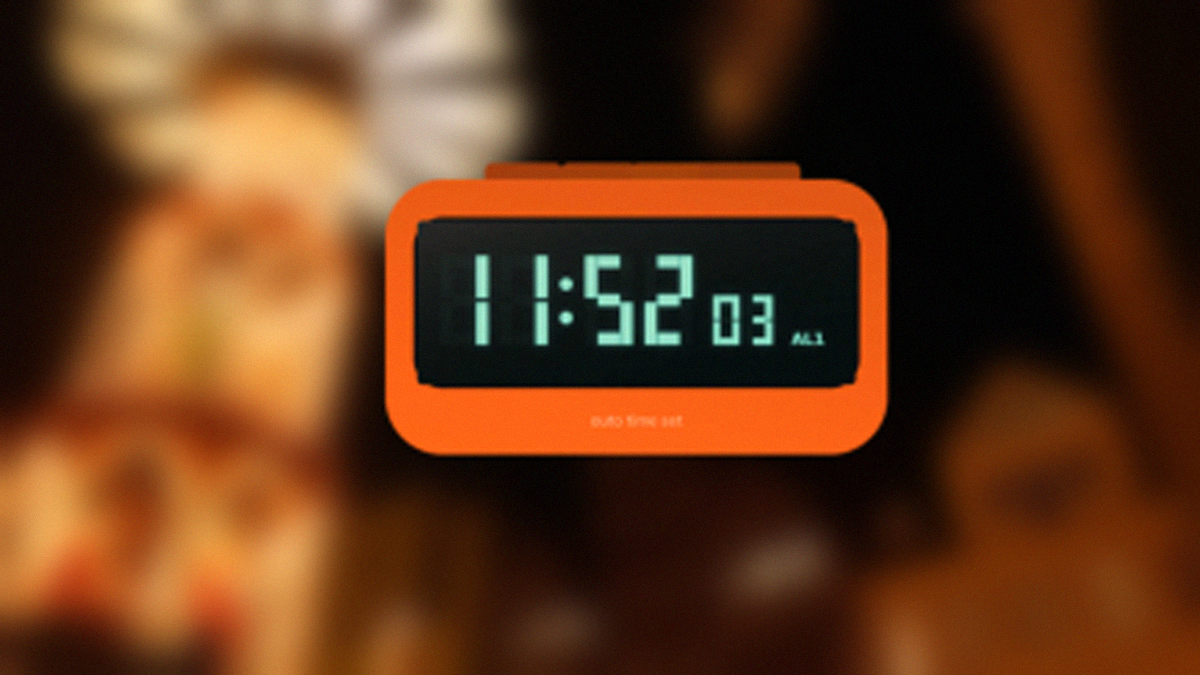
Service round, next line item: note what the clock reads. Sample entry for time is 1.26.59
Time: 11.52.03
